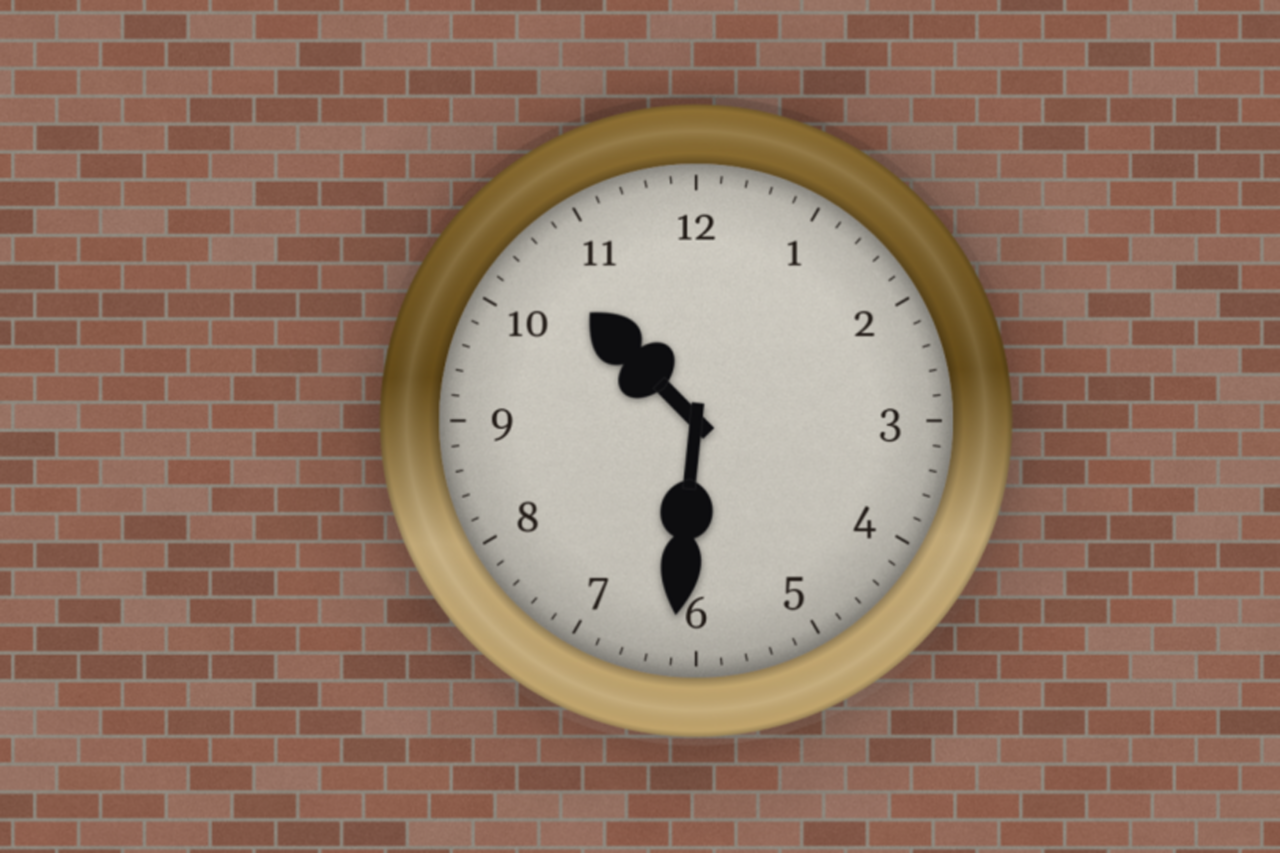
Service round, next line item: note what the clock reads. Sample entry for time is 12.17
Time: 10.31
